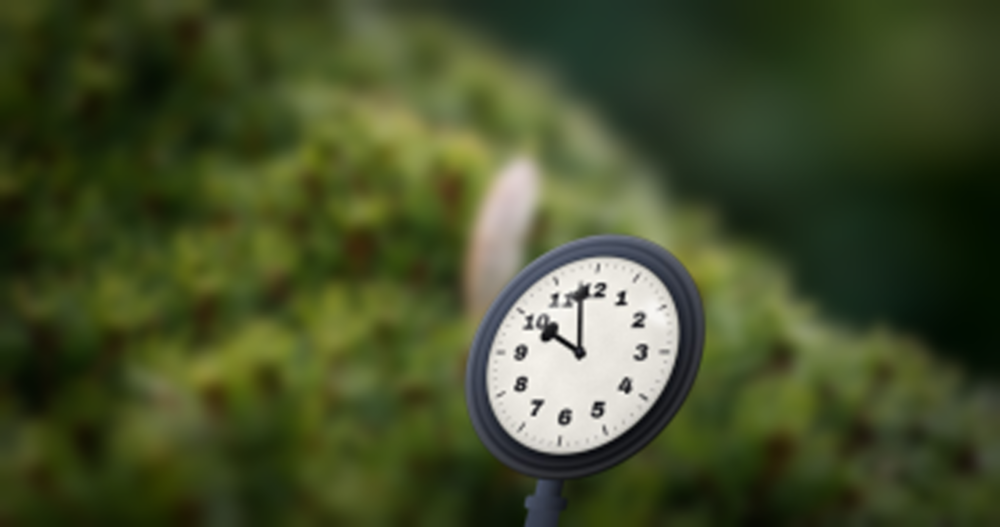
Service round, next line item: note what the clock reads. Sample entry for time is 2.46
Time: 9.58
